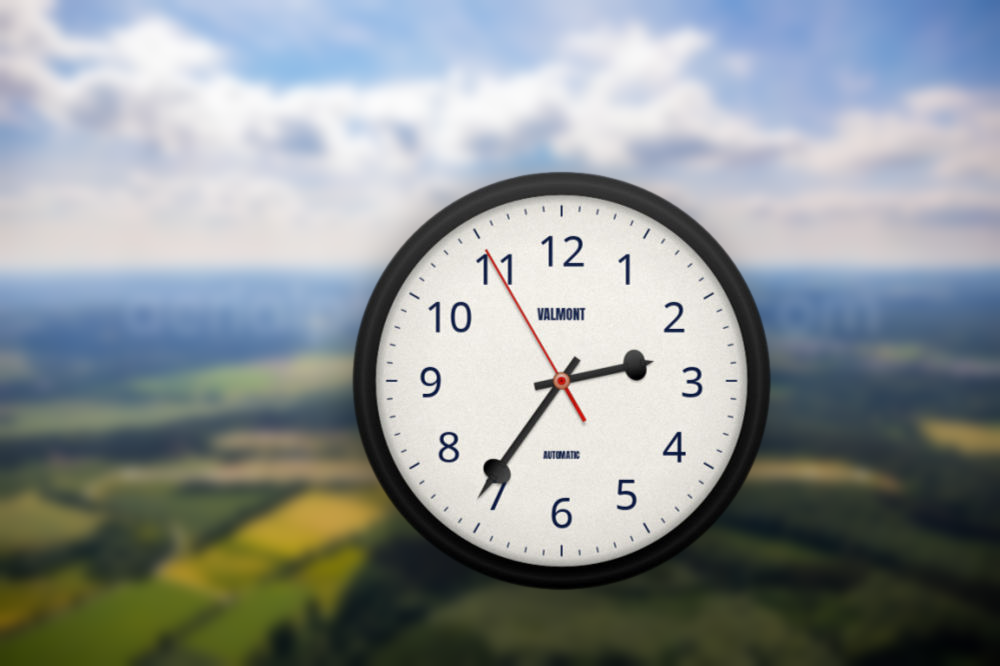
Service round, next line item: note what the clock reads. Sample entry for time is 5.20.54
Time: 2.35.55
